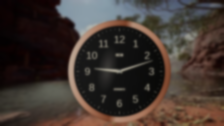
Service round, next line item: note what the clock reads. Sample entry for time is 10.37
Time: 9.12
